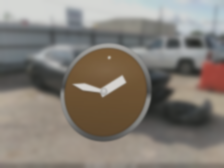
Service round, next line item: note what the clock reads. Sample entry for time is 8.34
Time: 1.46
